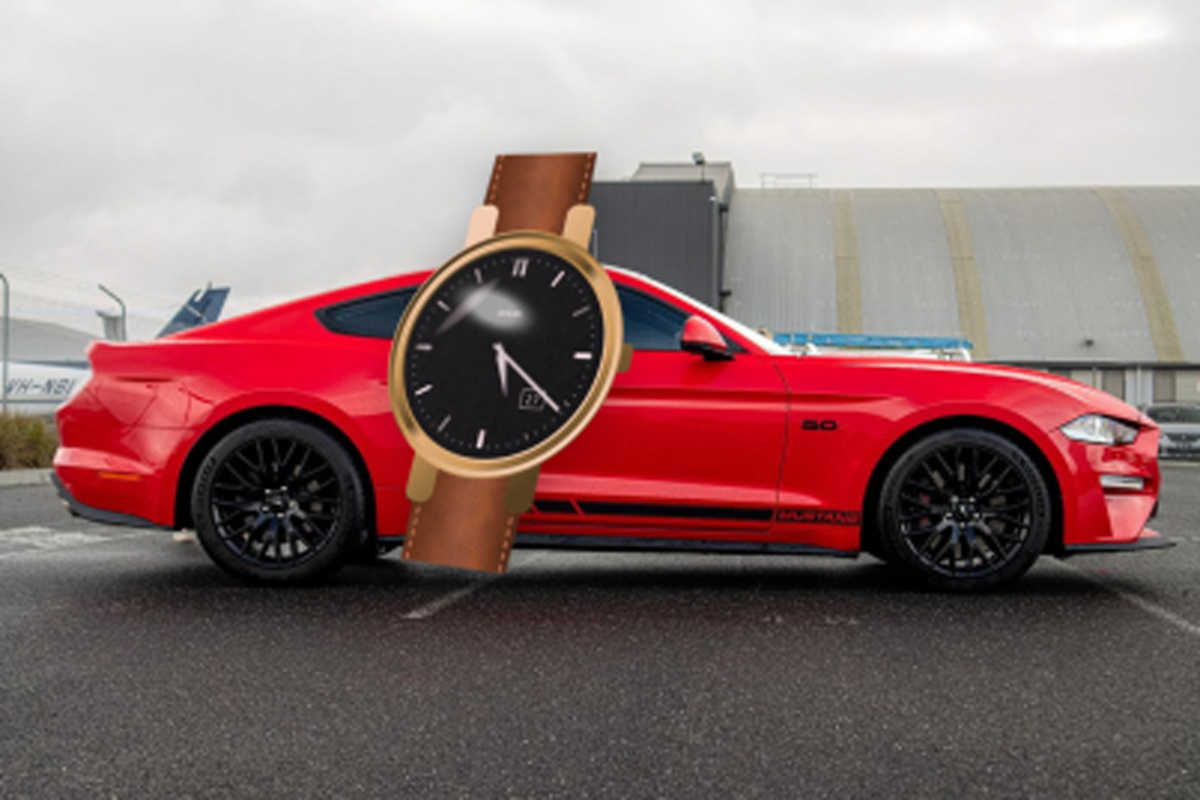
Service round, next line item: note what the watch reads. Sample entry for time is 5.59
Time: 5.21
